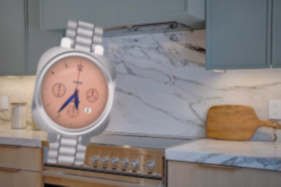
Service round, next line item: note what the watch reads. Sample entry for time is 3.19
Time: 5.36
